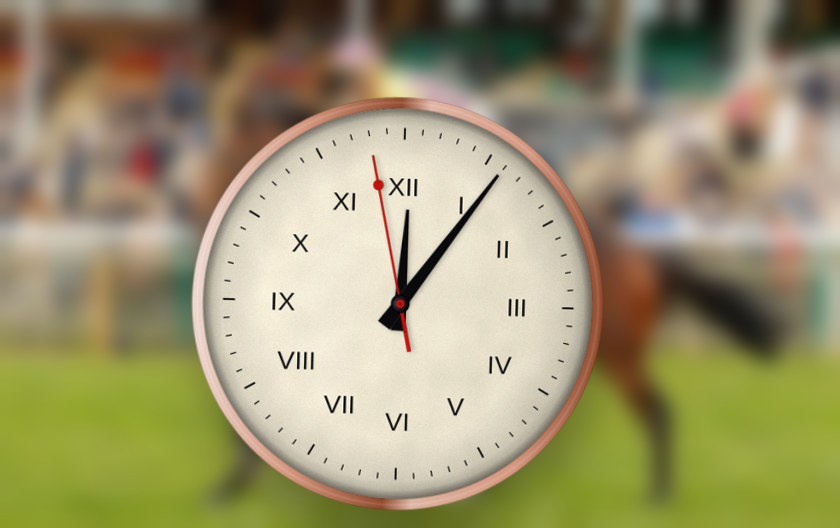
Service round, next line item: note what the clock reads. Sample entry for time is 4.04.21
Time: 12.05.58
